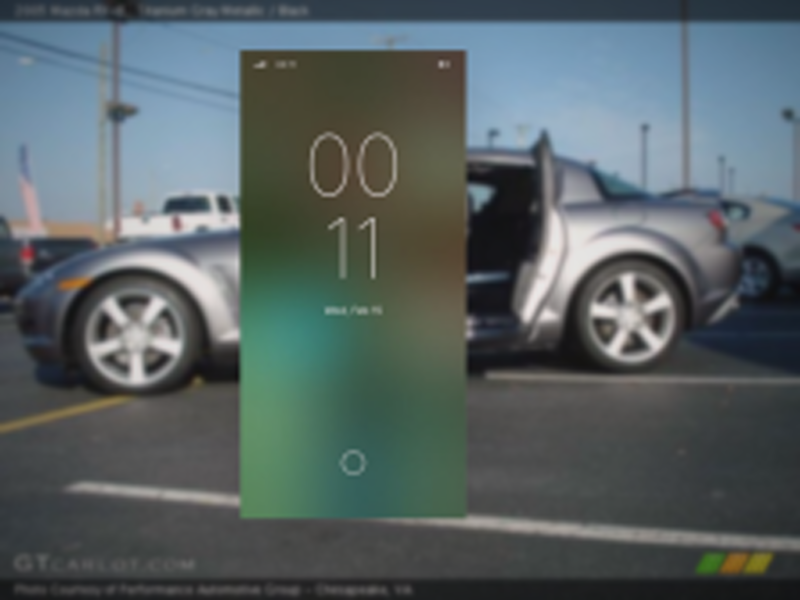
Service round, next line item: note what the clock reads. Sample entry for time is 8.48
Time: 0.11
